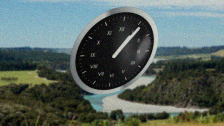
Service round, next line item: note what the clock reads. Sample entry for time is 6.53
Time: 1.06
